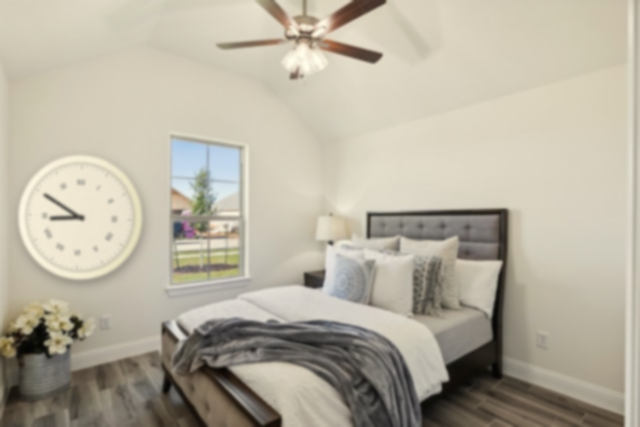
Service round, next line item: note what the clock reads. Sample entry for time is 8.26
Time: 8.50
